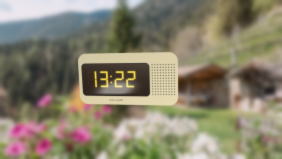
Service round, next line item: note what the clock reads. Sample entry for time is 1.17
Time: 13.22
